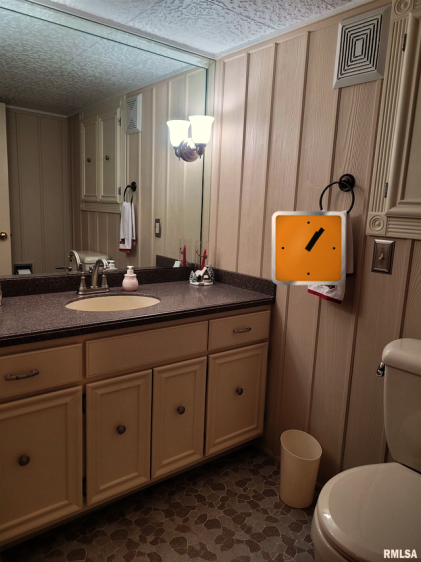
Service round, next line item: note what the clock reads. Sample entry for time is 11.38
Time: 1.06
